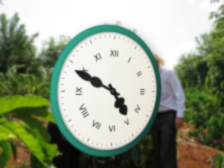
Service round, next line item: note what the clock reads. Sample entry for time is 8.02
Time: 4.49
